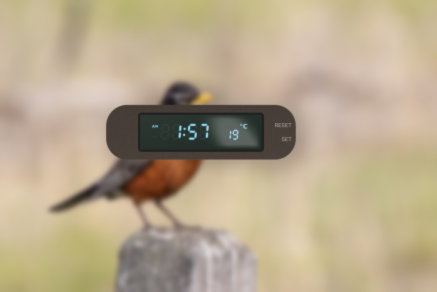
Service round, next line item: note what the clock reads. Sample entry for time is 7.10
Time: 1.57
